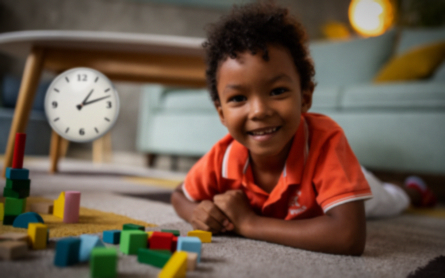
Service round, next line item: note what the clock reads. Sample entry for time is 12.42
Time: 1.12
